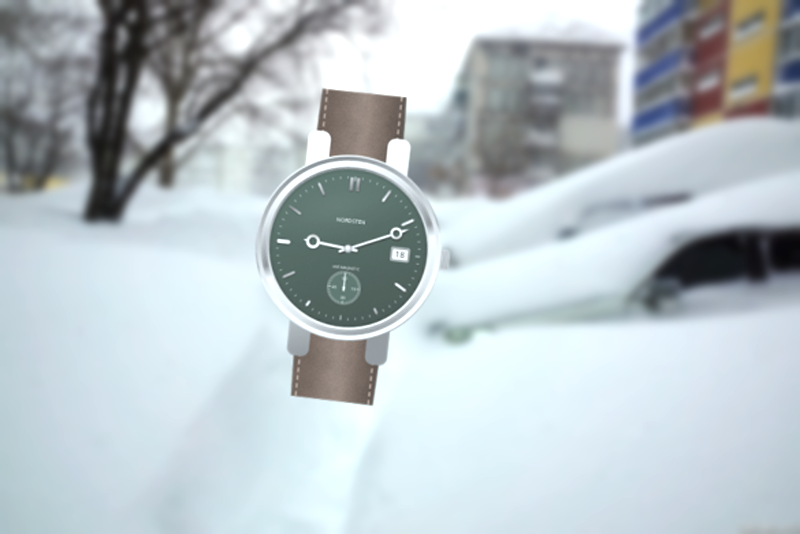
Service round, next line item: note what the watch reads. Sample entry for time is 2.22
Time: 9.11
